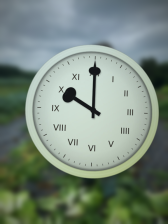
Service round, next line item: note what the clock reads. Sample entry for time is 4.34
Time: 10.00
